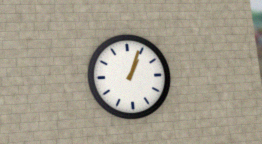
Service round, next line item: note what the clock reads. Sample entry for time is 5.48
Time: 1.04
